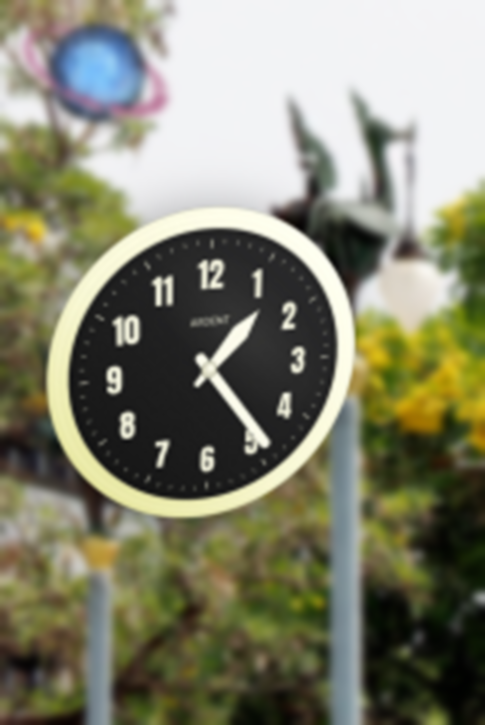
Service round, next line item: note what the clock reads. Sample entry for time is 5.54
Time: 1.24
